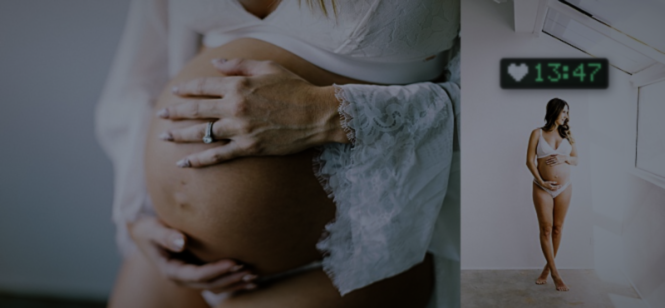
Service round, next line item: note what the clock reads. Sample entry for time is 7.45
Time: 13.47
